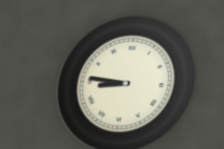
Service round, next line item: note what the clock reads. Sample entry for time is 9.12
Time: 8.46
